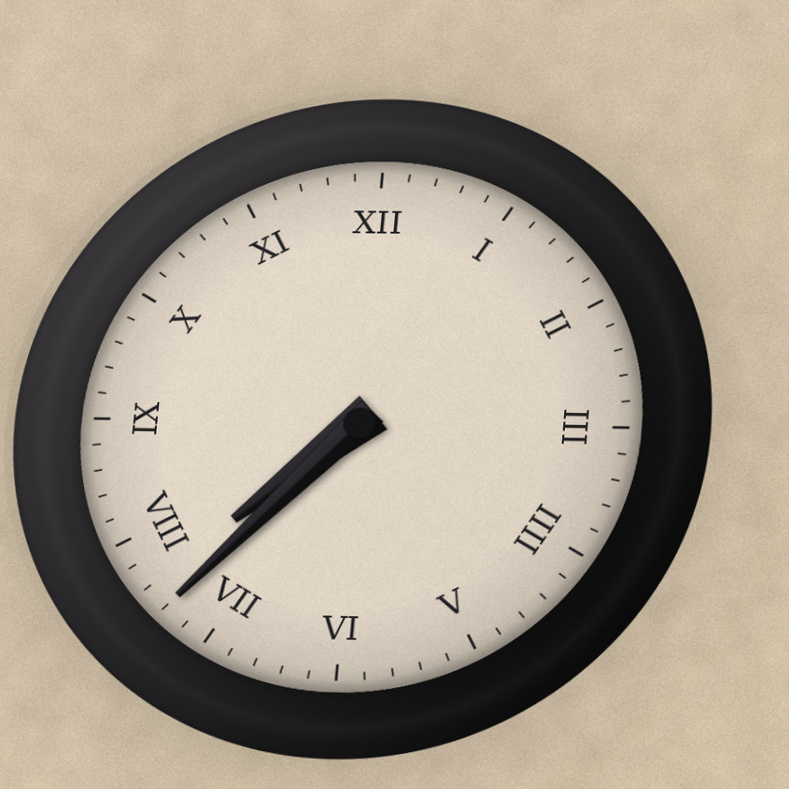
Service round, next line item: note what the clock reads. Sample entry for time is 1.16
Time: 7.37
